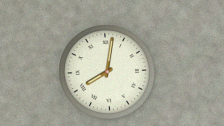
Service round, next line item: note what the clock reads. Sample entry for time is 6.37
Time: 8.02
